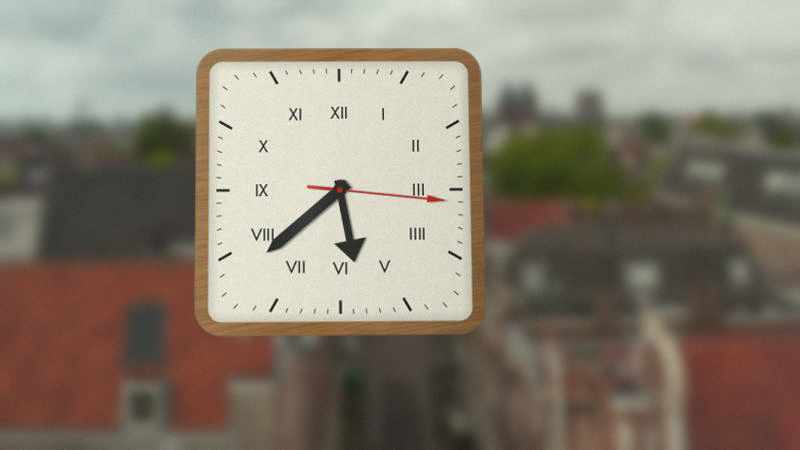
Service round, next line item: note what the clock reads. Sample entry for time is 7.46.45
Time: 5.38.16
